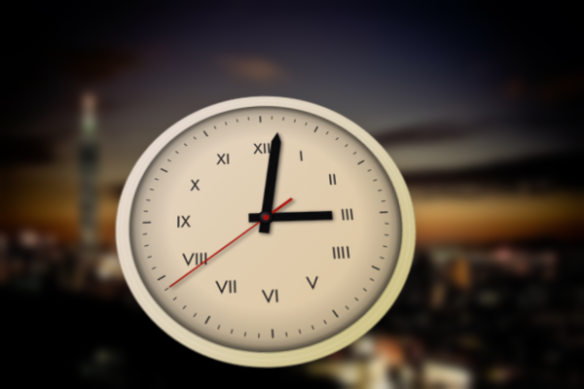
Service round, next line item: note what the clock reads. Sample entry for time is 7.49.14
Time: 3.01.39
